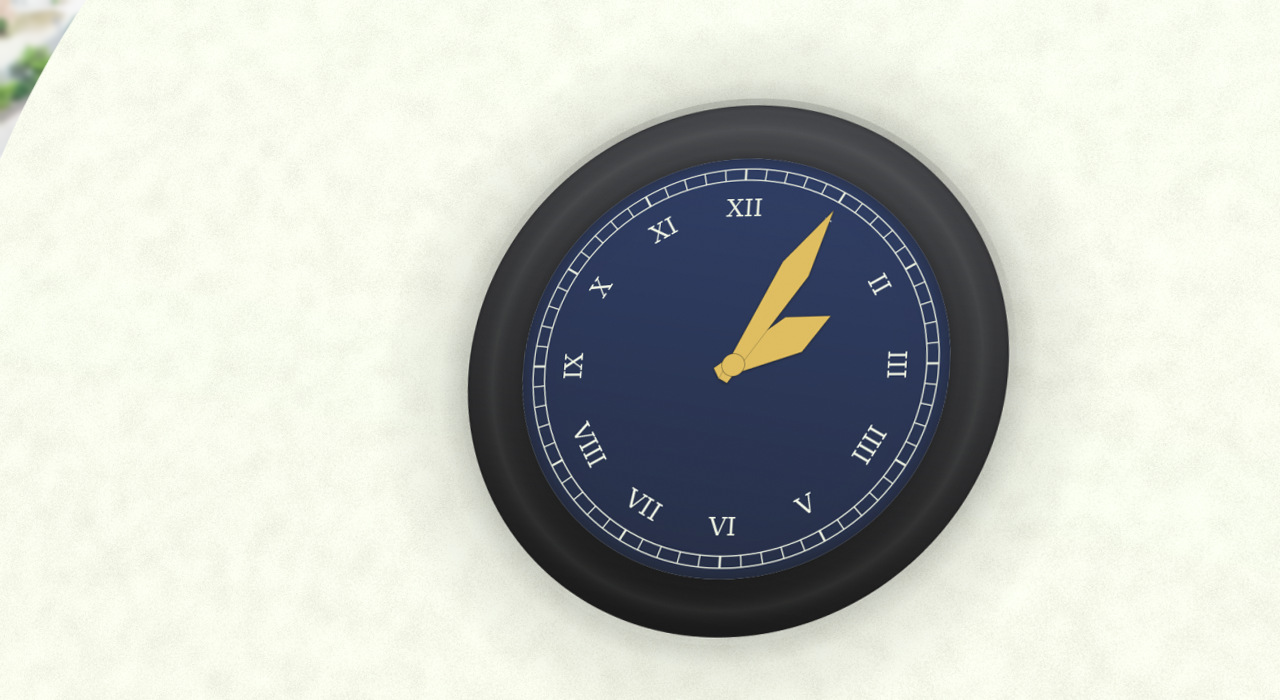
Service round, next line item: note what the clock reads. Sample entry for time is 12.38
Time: 2.05
